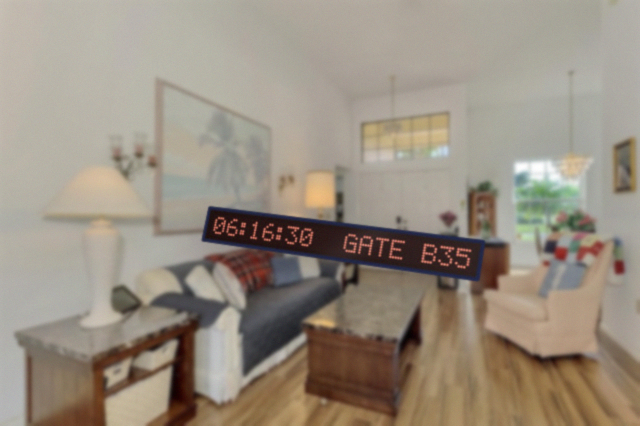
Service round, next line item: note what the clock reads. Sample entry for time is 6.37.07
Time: 6.16.30
